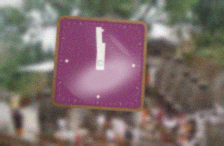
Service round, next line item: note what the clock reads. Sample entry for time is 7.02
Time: 11.59
